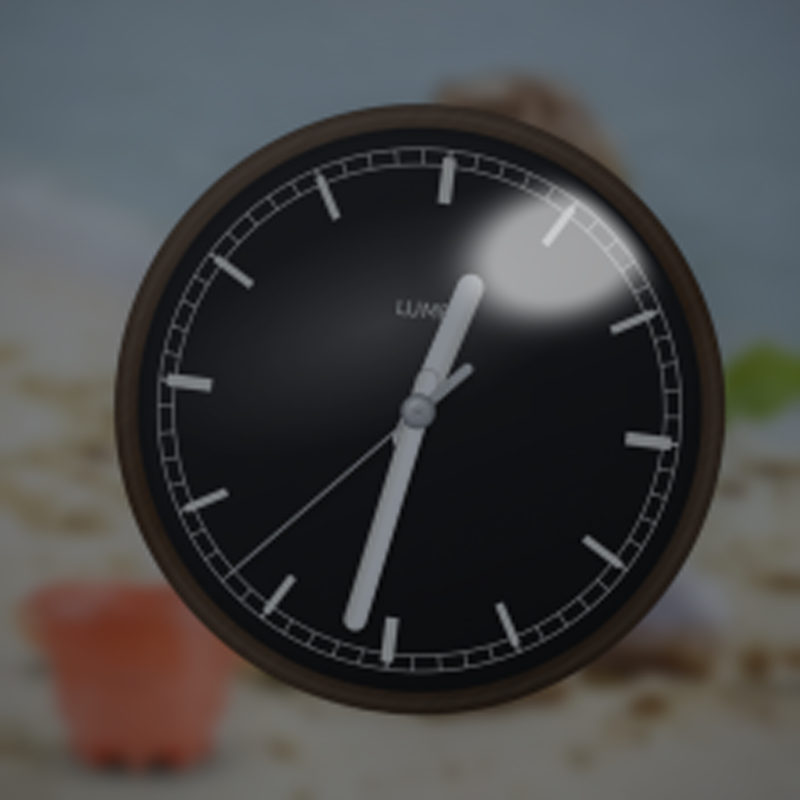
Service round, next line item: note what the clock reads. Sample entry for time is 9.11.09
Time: 12.31.37
